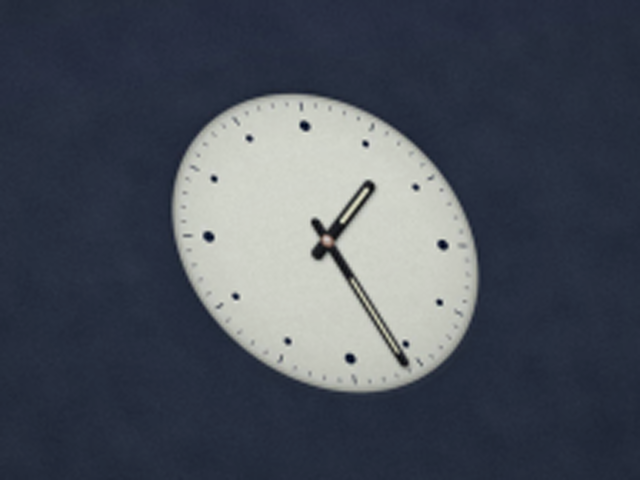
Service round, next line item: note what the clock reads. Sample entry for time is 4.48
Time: 1.26
